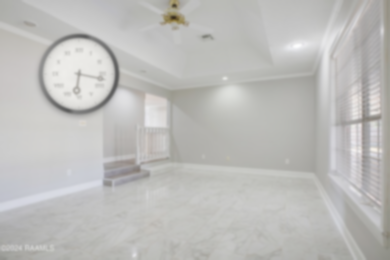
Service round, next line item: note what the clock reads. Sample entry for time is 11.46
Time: 6.17
